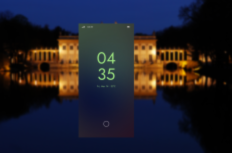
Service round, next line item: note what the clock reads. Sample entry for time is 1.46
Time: 4.35
